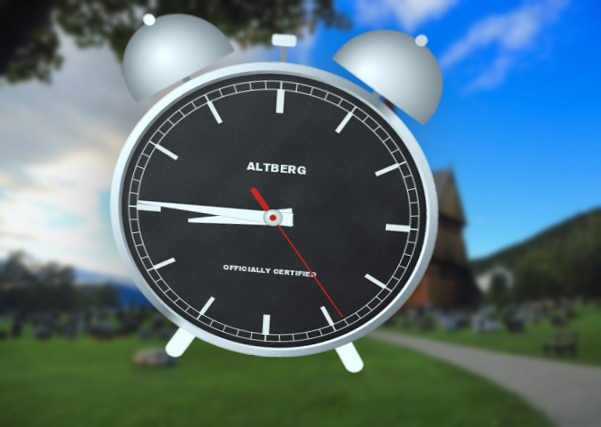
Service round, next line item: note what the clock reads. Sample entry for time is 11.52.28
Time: 8.45.24
